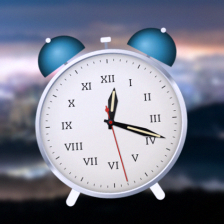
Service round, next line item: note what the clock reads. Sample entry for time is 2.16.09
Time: 12.18.28
